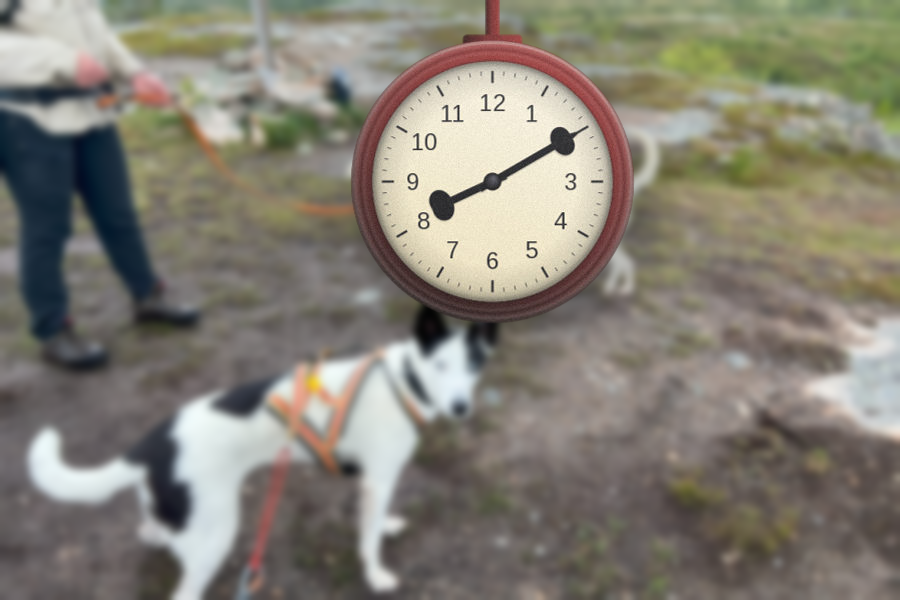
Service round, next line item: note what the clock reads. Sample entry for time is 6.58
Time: 8.10
